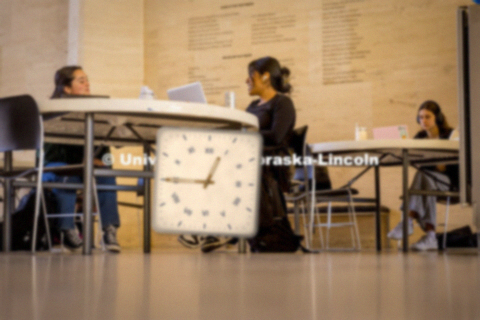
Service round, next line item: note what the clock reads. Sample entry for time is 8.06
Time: 12.45
